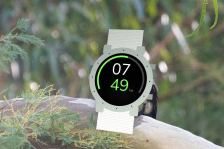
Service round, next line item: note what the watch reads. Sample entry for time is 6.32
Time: 7.49
